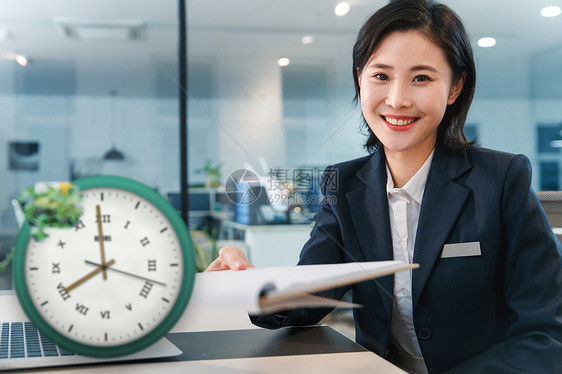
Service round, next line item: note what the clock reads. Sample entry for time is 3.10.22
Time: 7.59.18
